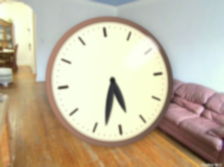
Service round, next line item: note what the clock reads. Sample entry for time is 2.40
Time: 5.33
